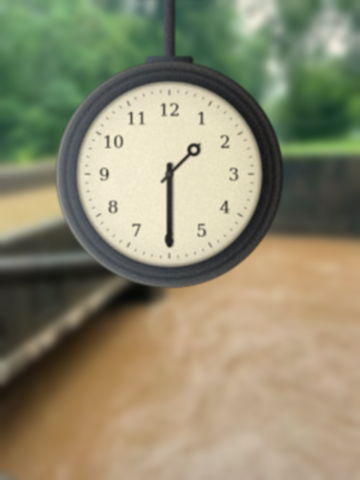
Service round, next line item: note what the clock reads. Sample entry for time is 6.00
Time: 1.30
